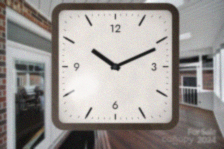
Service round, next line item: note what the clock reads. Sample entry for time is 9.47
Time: 10.11
